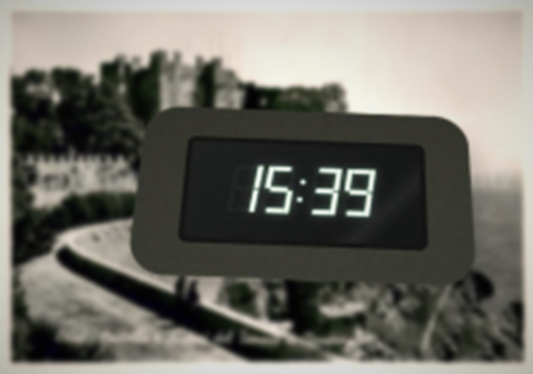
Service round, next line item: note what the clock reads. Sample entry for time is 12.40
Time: 15.39
